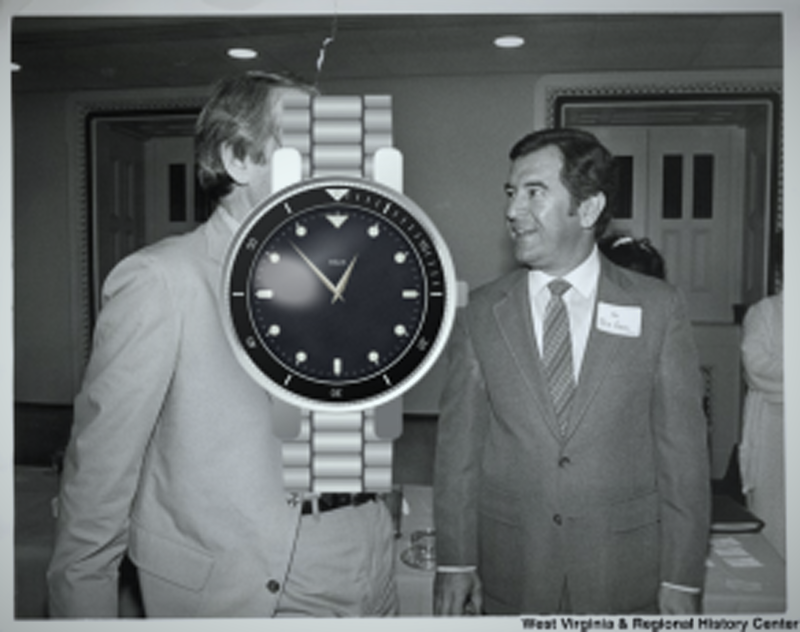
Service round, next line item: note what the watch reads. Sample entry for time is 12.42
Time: 12.53
